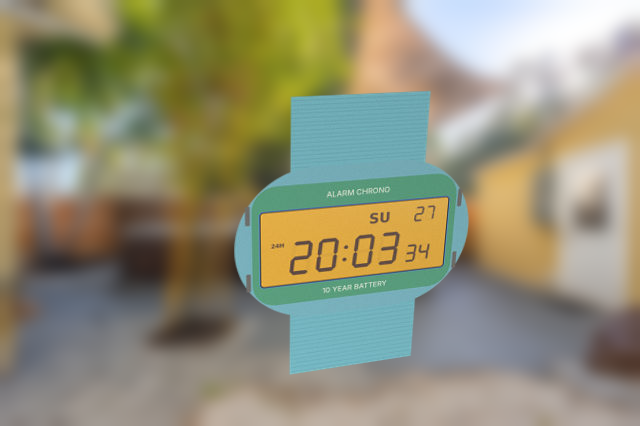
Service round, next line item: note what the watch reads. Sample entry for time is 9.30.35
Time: 20.03.34
